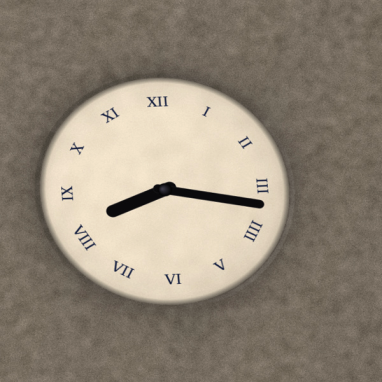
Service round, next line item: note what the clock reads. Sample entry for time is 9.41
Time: 8.17
